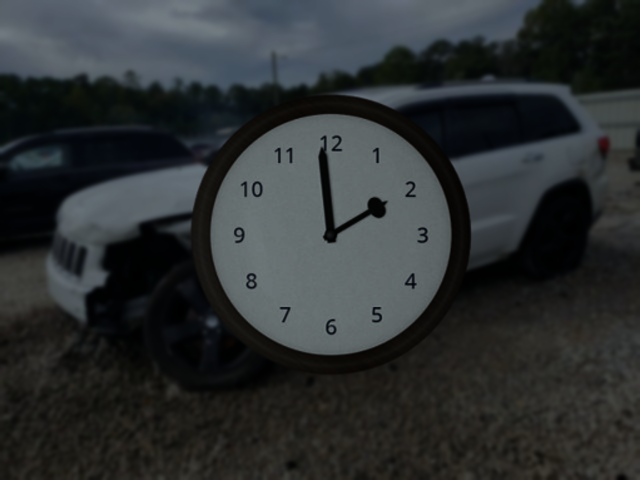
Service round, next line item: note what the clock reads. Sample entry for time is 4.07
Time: 1.59
